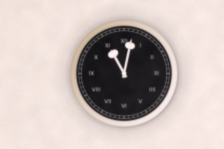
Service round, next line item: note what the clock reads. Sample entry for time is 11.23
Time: 11.02
